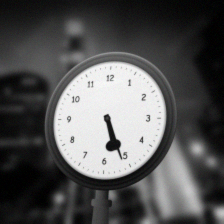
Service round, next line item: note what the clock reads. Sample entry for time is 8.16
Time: 5.26
